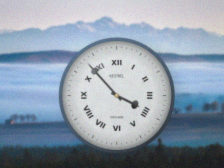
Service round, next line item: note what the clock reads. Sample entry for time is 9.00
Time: 3.53
